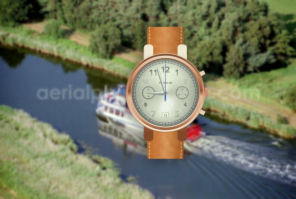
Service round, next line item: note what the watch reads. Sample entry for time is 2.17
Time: 8.57
